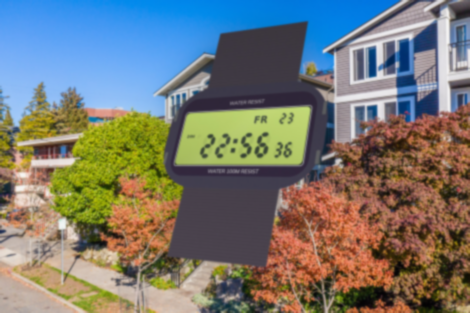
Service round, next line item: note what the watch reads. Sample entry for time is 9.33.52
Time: 22.56.36
